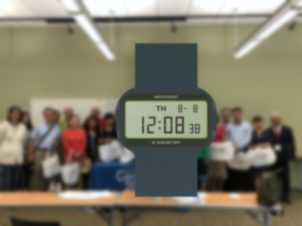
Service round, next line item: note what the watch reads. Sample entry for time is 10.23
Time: 12.08
